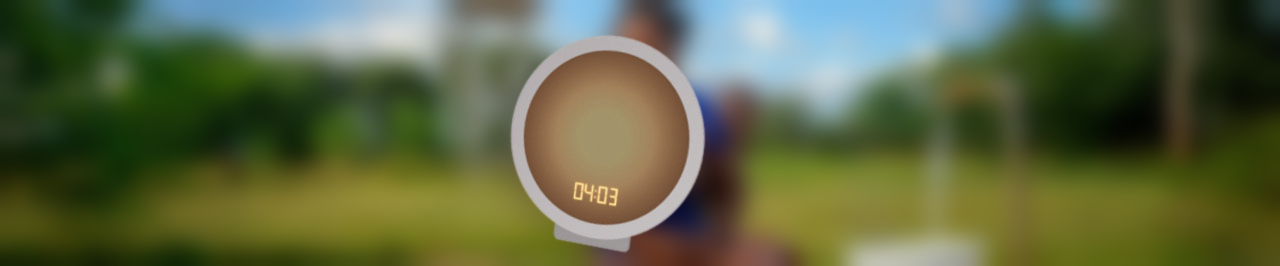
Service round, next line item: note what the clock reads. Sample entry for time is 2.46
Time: 4.03
